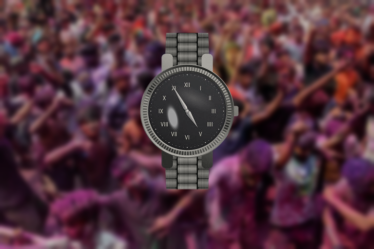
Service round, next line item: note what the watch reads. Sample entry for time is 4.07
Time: 4.55
